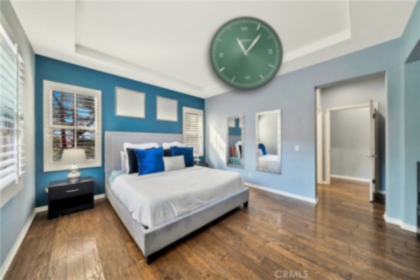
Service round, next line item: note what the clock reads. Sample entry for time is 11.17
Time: 11.07
